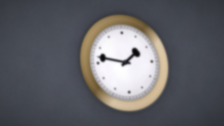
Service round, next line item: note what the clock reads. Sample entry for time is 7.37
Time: 1.47
